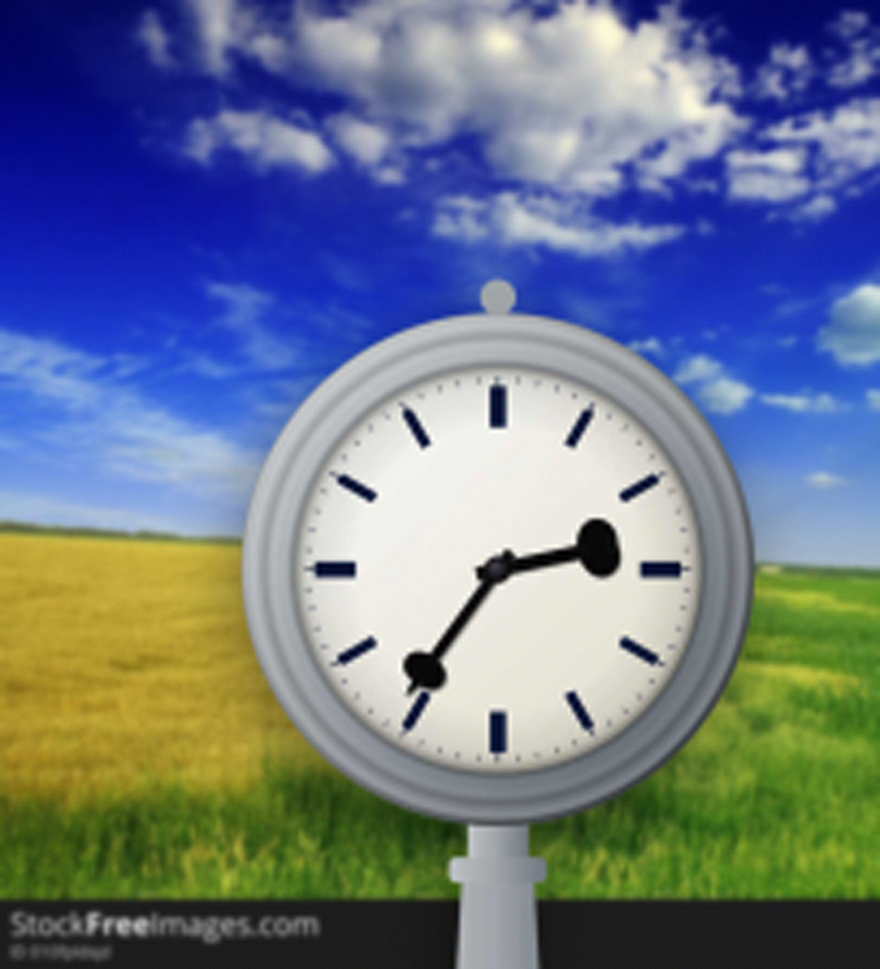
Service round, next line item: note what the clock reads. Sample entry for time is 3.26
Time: 2.36
